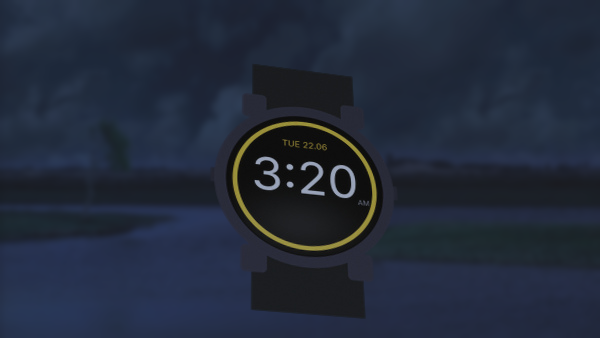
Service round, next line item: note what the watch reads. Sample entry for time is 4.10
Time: 3.20
